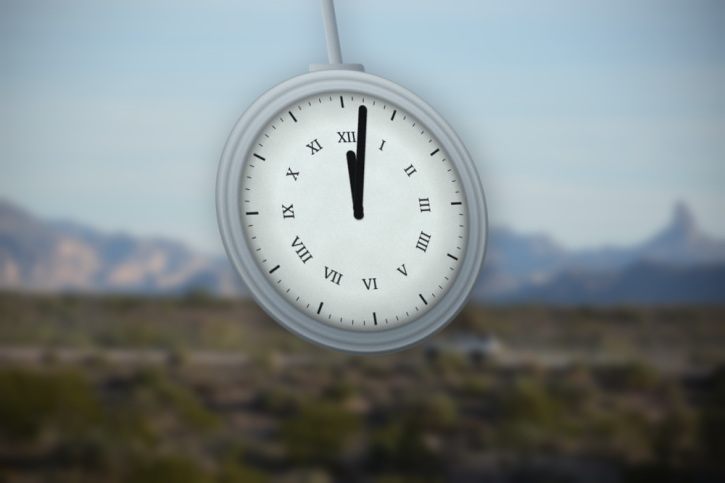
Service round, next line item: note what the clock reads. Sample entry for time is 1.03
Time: 12.02
